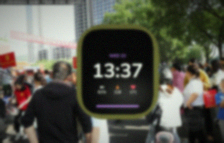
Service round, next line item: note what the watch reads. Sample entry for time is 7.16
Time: 13.37
